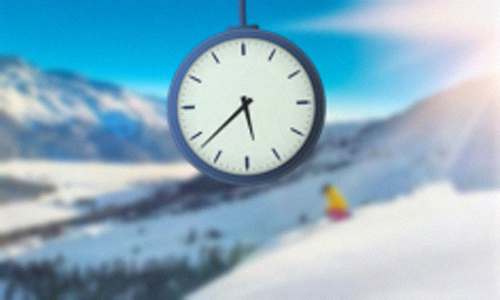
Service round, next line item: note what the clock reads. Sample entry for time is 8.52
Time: 5.38
